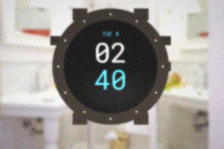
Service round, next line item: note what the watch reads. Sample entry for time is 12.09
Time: 2.40
